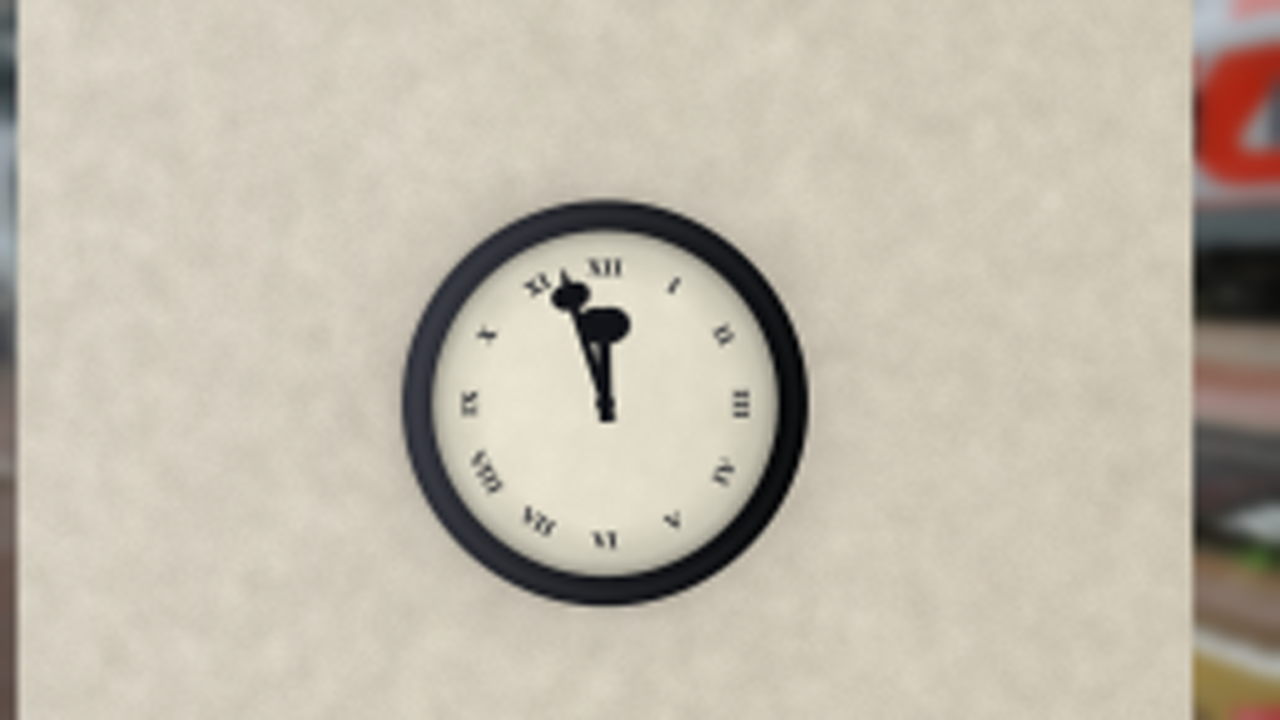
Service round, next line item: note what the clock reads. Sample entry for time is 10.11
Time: 11.57
